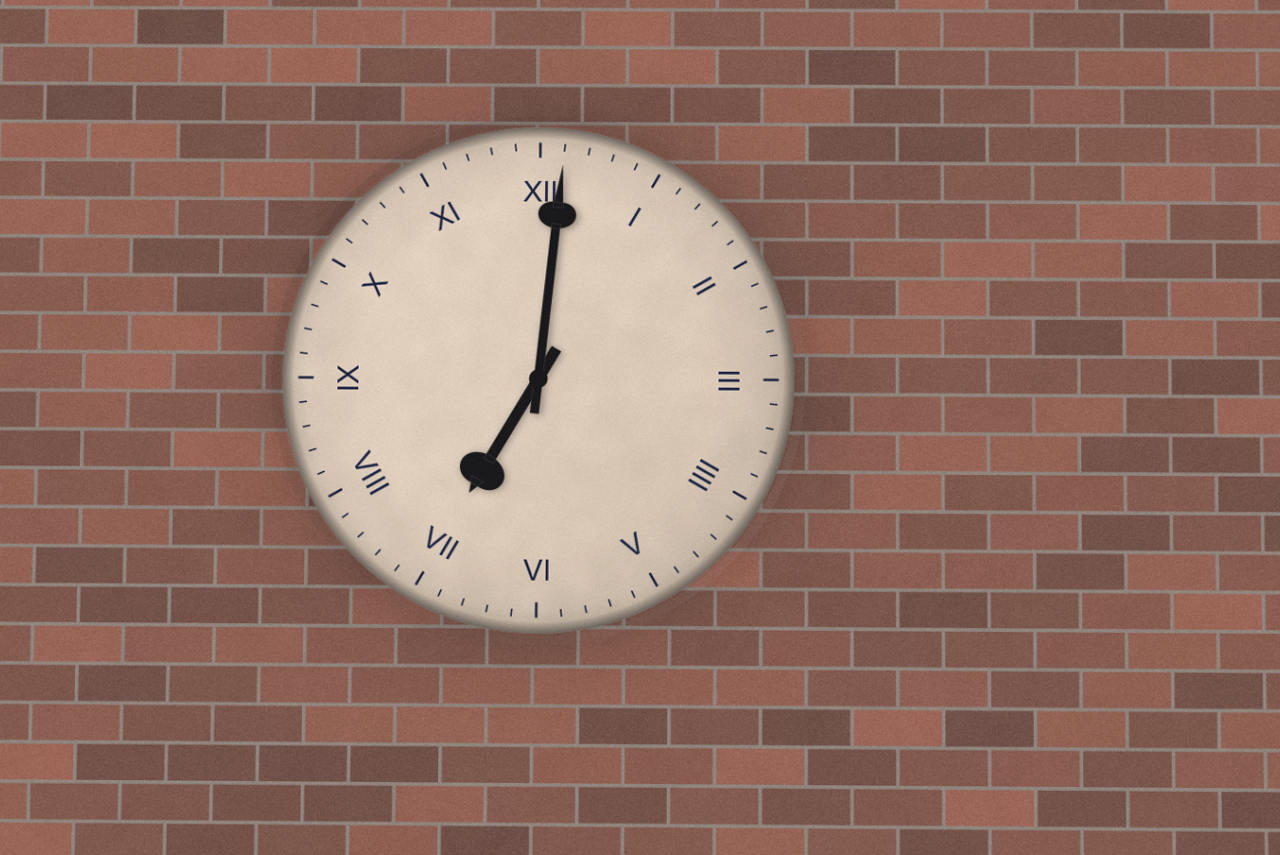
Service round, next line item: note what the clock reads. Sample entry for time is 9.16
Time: 7.01
